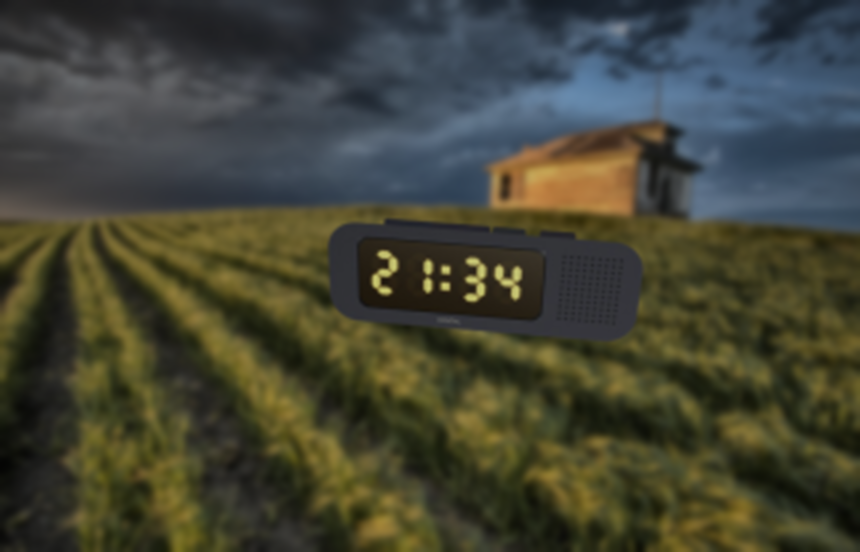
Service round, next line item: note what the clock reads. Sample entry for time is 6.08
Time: 21.34
